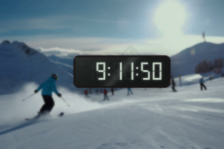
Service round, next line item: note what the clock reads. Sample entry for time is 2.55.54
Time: 9.11.50
